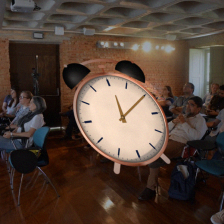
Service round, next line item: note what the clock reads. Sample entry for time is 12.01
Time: 12.10
